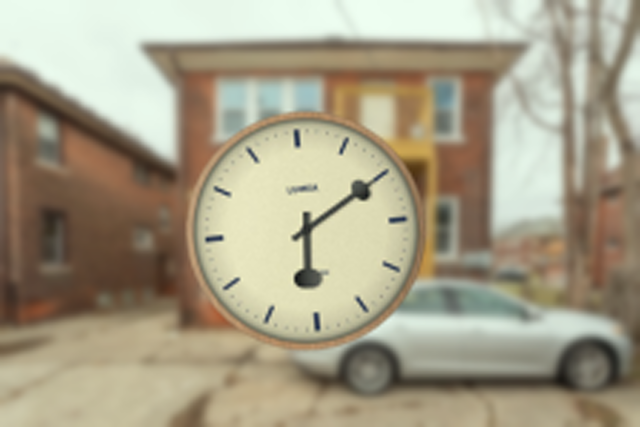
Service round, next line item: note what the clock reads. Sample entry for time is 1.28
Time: 6.10
